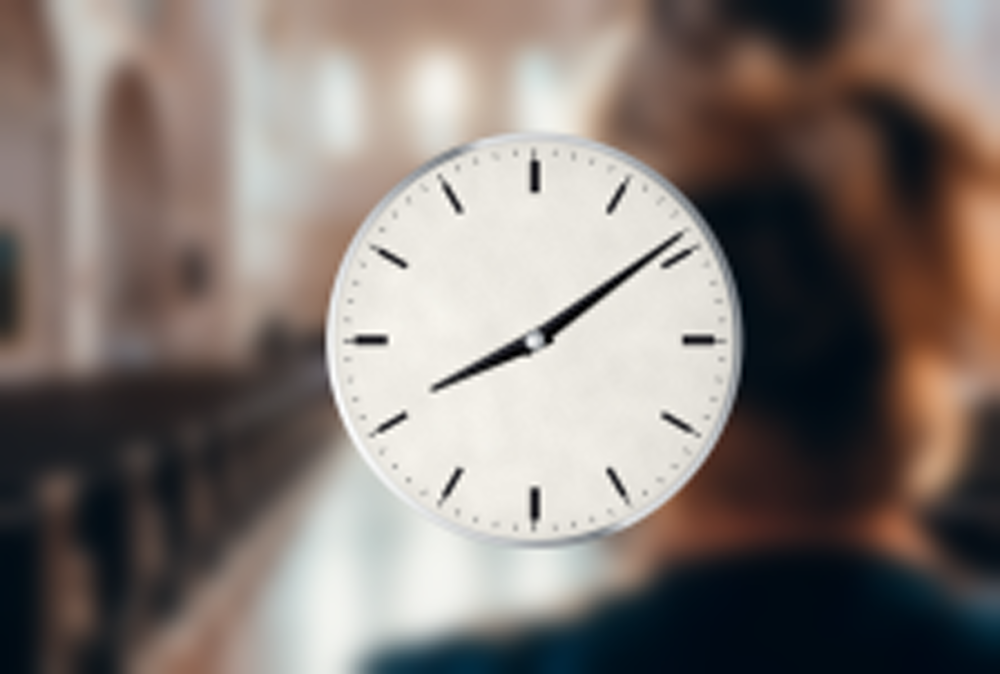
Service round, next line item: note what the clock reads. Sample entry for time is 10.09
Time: 8.09
